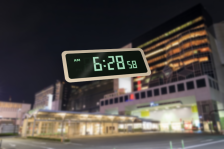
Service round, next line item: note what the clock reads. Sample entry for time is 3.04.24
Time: 6.28.58
